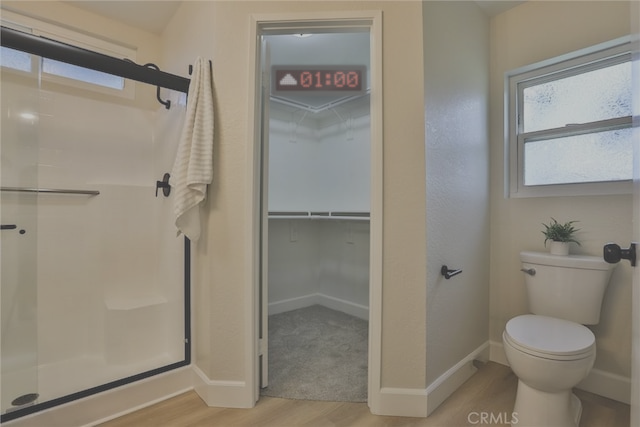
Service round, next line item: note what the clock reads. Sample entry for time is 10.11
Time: 1.00
